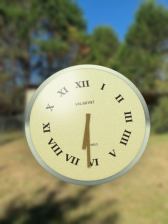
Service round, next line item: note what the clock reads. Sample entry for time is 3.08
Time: 6.31
